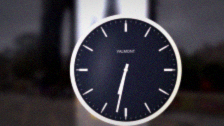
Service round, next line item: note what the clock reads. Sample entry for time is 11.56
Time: 6.32
